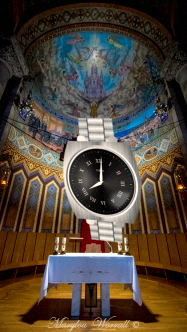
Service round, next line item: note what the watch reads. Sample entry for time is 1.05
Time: 8.01
